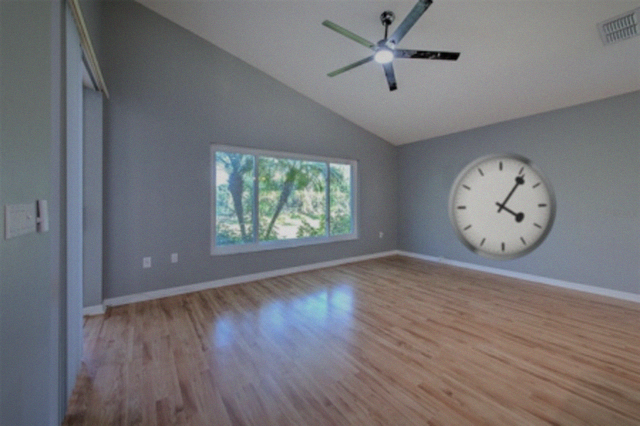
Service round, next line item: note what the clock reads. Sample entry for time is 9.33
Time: 4.06
